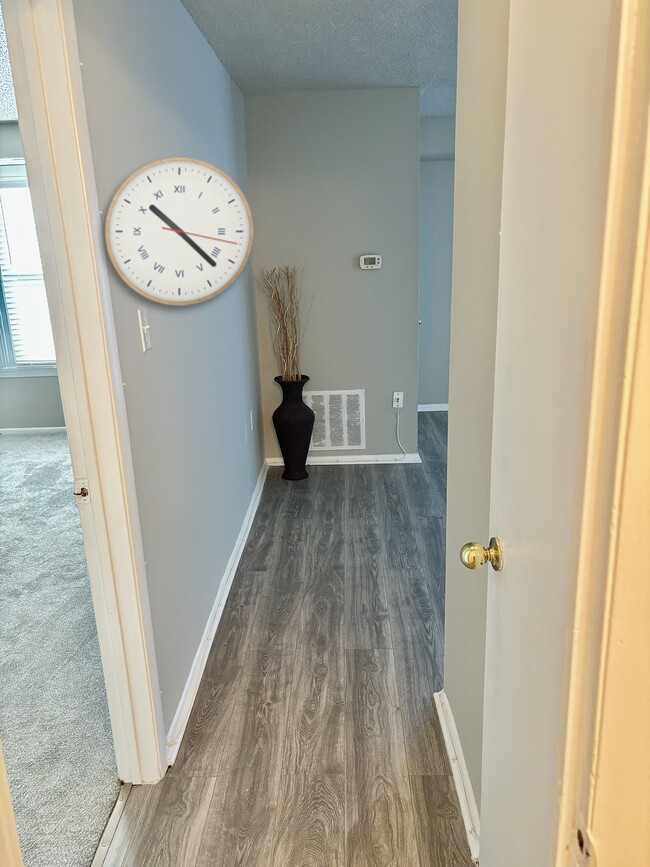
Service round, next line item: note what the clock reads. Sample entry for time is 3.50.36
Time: 10.22.17
